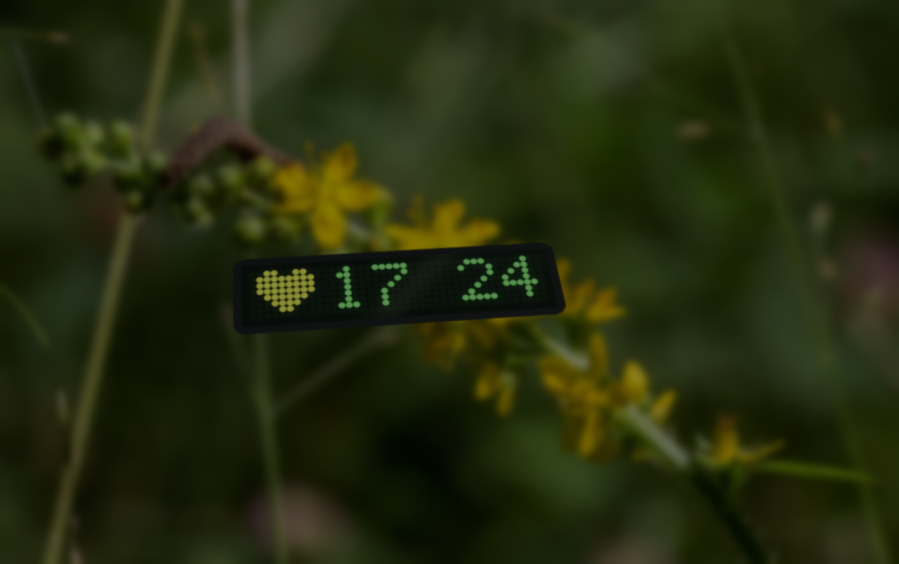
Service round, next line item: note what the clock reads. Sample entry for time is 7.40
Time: 17.24
